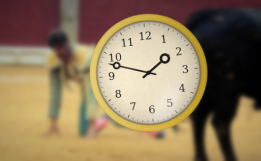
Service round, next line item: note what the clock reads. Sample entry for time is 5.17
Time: 1.48
